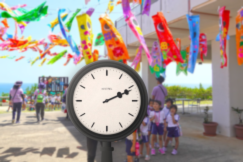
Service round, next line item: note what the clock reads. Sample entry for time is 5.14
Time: 2.11
